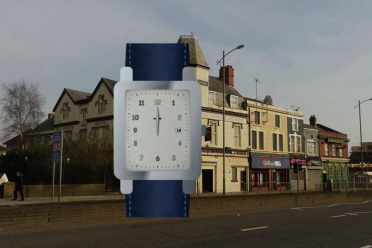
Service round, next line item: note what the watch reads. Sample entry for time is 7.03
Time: 12.00
